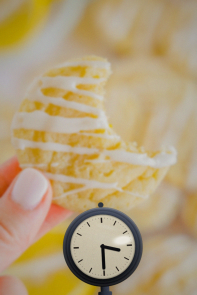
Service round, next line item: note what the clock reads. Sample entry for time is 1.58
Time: 3.30
